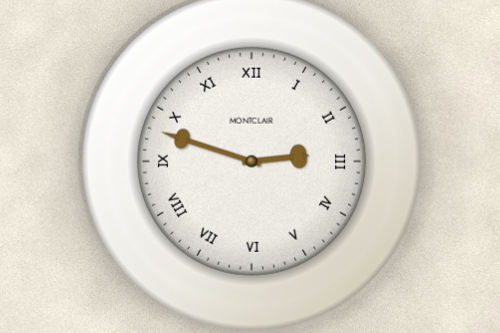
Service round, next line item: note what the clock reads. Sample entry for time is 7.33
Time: 2.48
